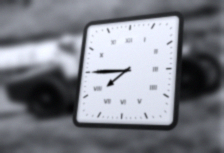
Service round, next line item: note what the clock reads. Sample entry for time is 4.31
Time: 7.45
